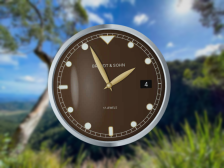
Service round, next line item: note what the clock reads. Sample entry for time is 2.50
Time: 1.56
